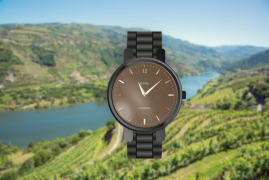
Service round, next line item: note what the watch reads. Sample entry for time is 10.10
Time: 11.08
